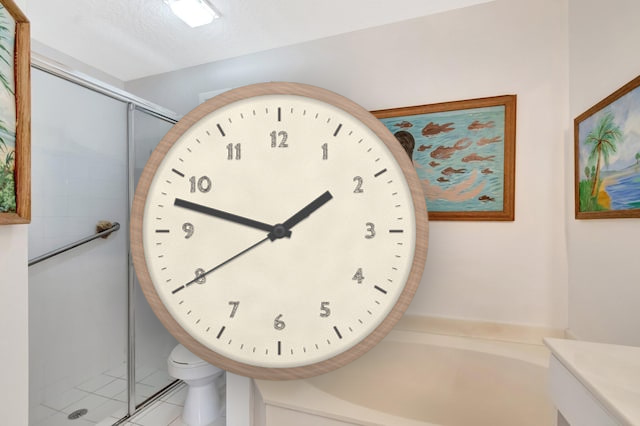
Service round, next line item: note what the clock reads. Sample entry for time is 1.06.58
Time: 1.47.40
